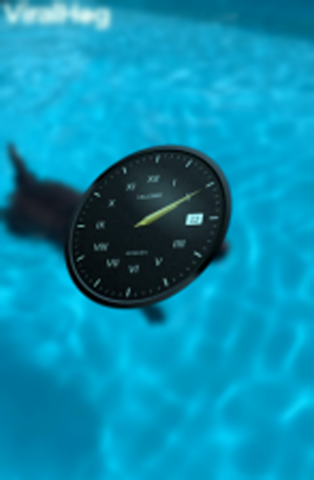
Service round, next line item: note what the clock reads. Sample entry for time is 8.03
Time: 2.10
